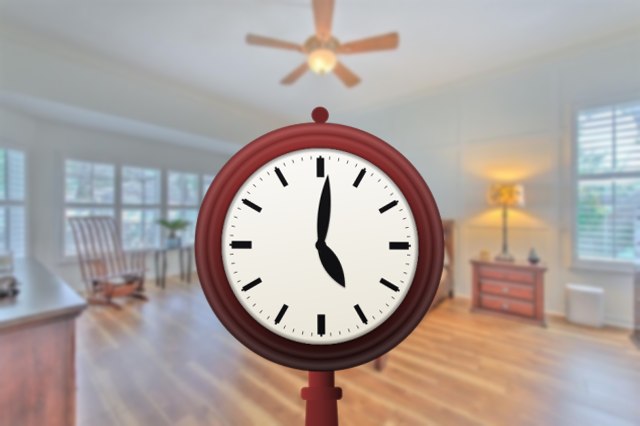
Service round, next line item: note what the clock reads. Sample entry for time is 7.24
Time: 5.01
